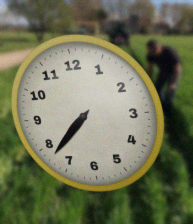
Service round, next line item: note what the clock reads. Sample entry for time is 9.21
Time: 7.38
